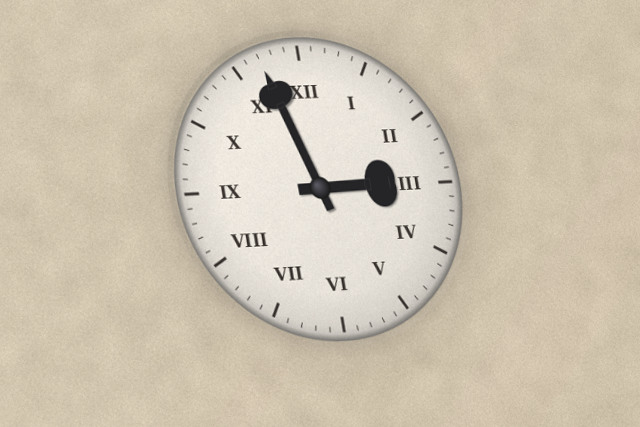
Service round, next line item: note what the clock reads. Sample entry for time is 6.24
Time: 2.57
